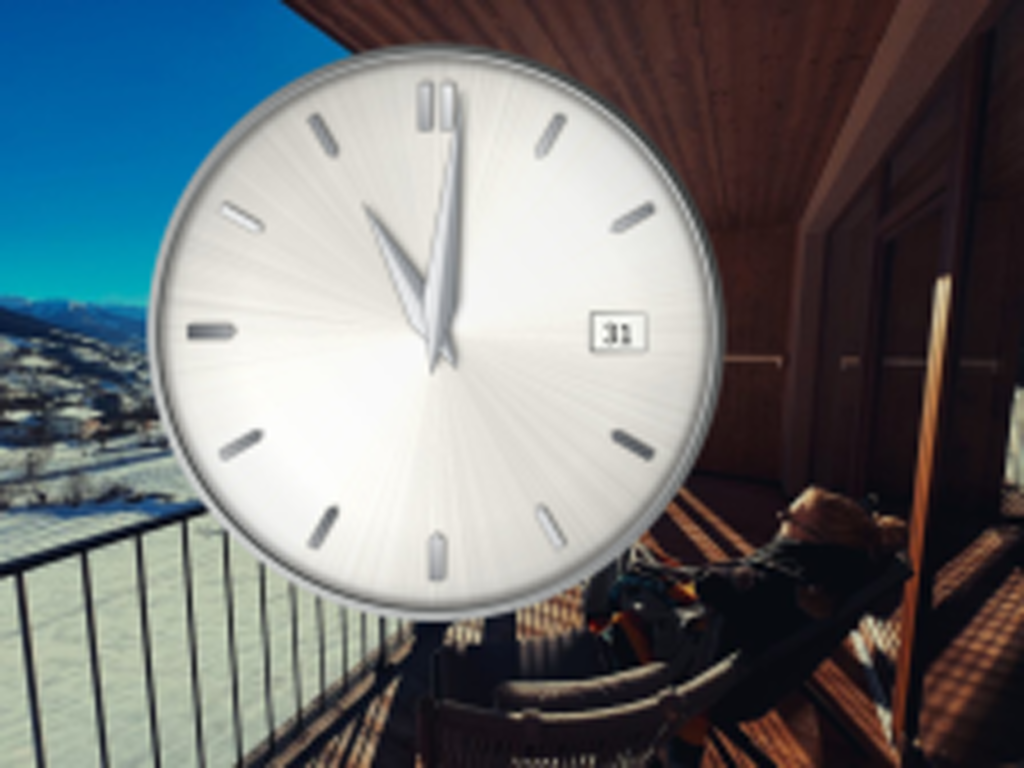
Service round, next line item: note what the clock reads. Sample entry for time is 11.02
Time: 11.01
